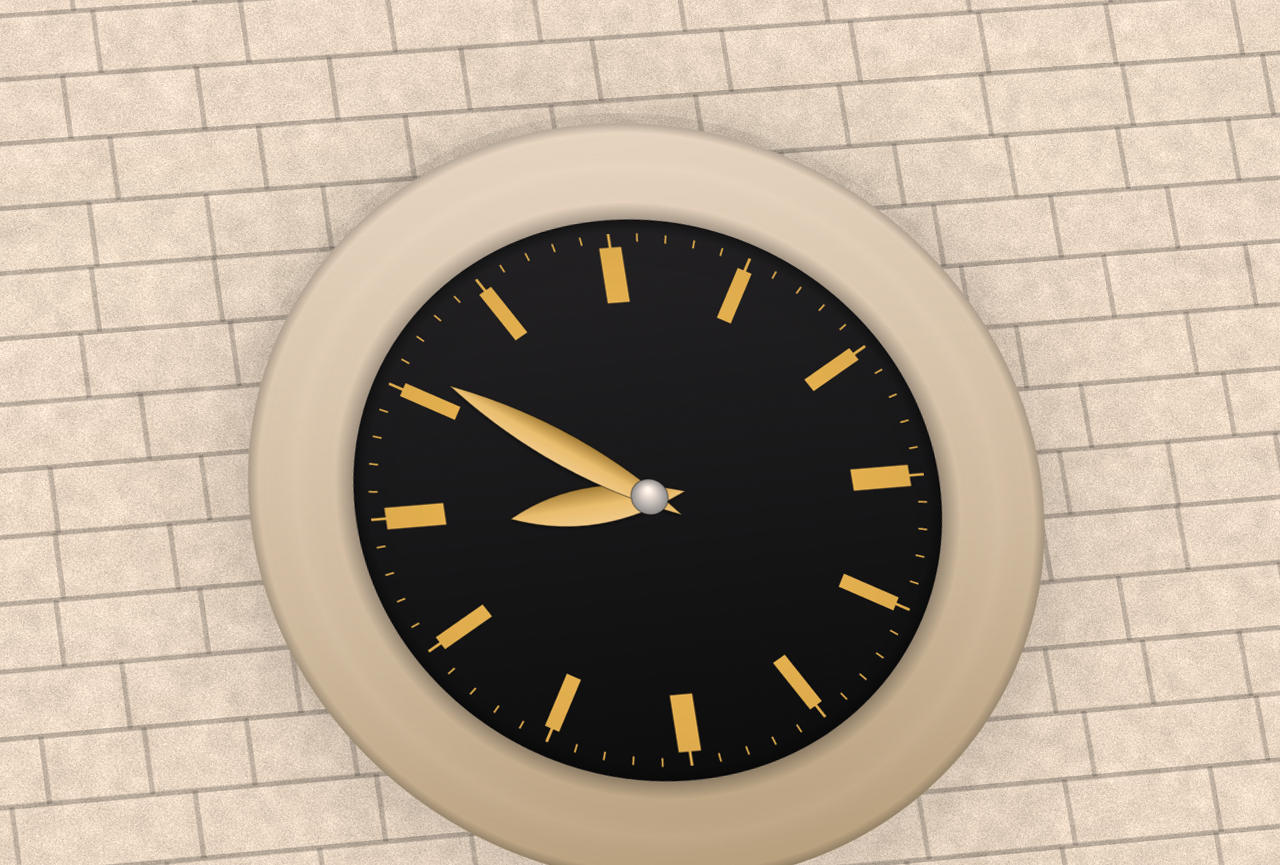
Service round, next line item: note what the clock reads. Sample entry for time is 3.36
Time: 8.51
